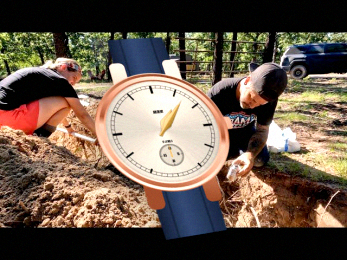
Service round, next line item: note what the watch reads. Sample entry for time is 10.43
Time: 1.07
